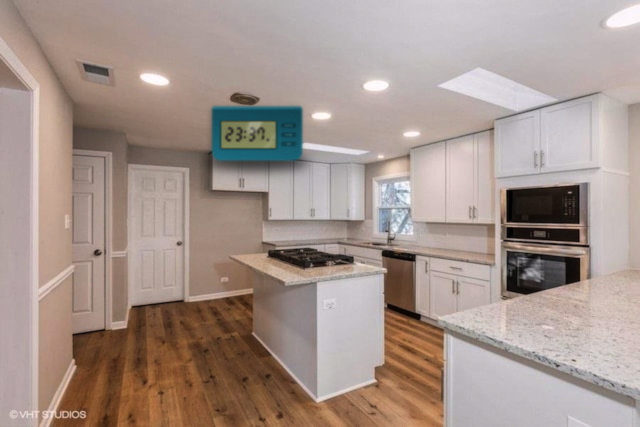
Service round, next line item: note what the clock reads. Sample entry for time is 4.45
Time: 23.37
